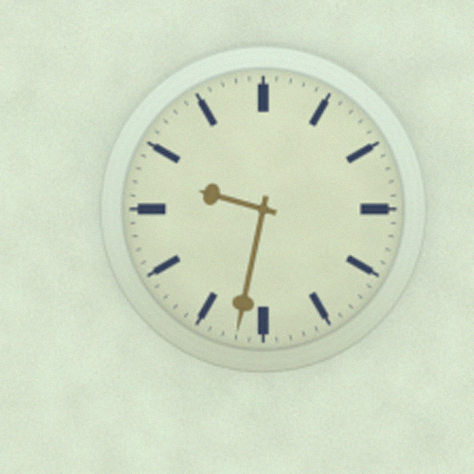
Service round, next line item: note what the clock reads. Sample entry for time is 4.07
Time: 9.32
